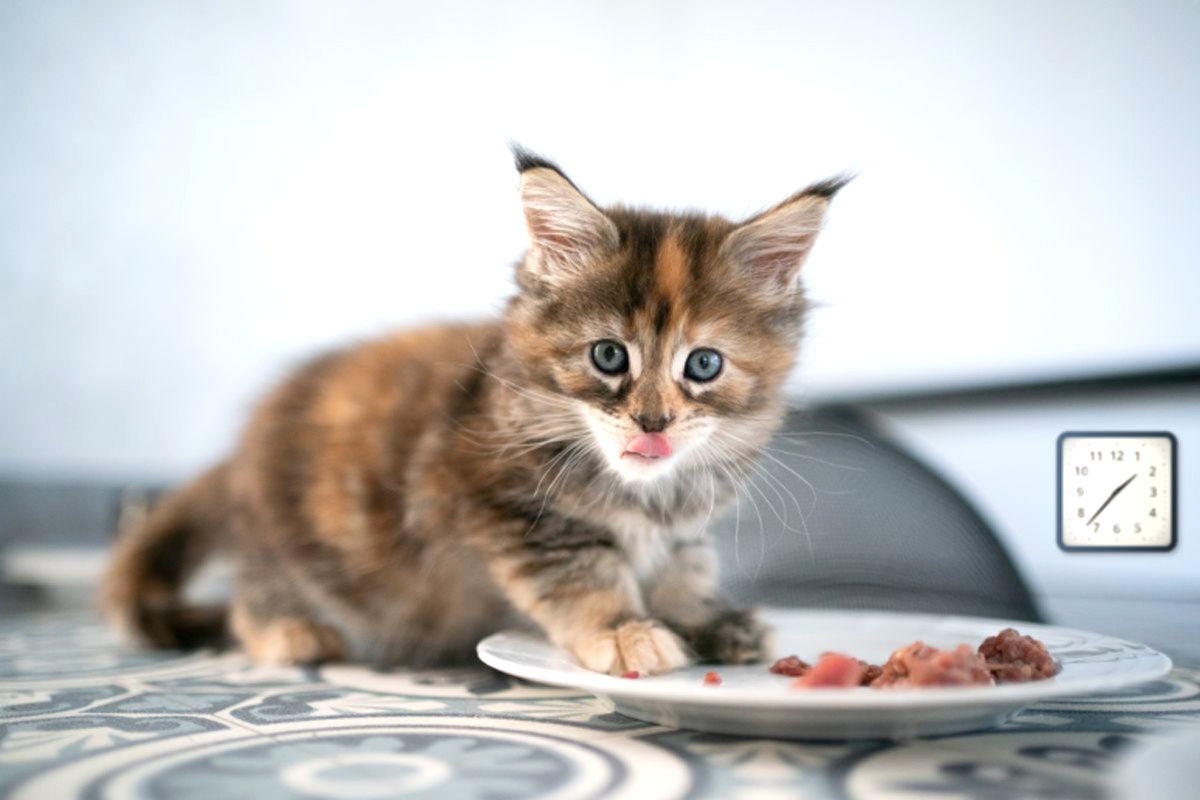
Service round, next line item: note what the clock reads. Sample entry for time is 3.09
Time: 1.37
